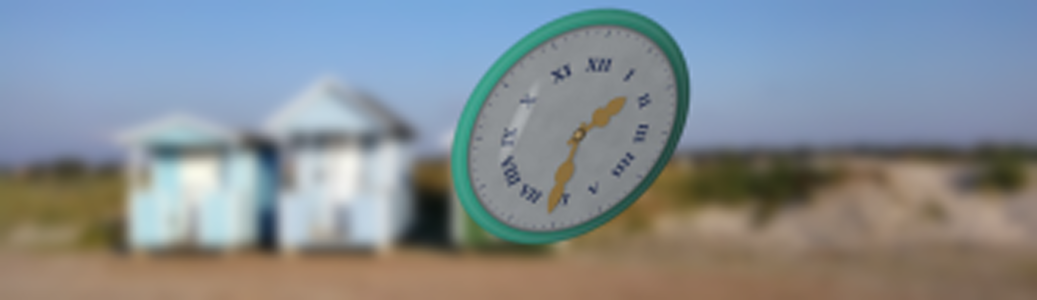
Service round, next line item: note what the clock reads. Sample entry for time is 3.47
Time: 1.31
